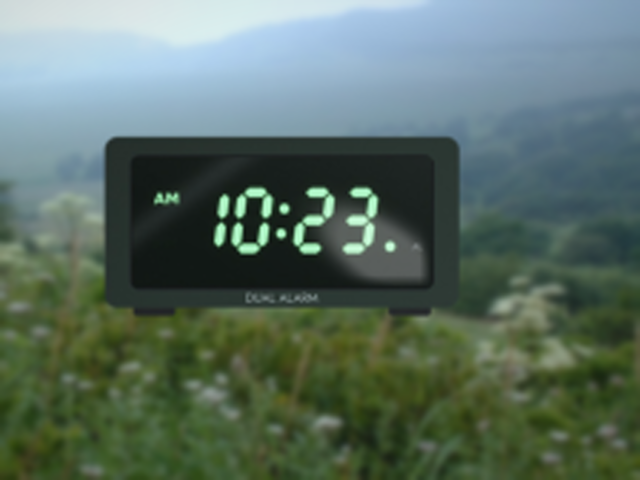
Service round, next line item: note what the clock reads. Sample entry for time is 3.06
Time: 10.23
